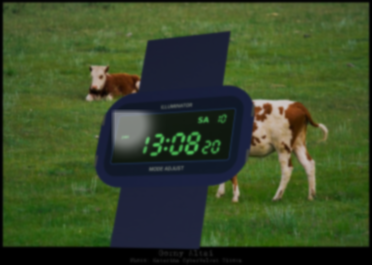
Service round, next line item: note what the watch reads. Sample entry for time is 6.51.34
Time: 13.08.20
